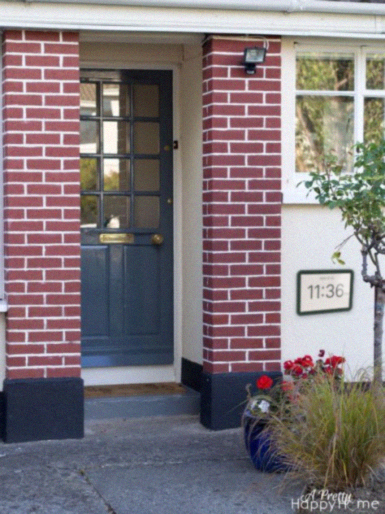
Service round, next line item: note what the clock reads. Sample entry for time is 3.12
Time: 11.36
